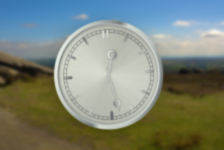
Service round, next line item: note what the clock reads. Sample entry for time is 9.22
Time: 12.28
